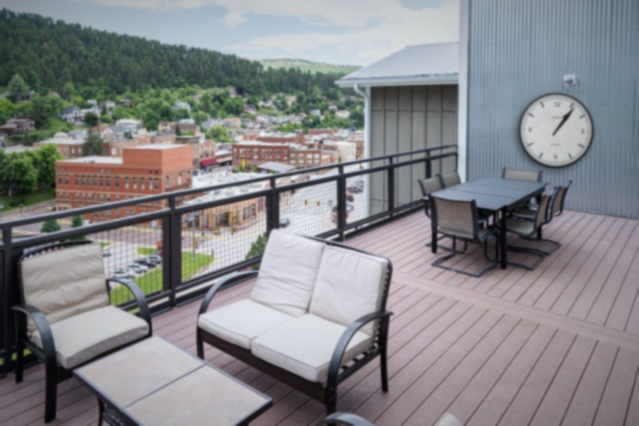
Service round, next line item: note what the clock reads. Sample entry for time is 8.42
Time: 1.06
